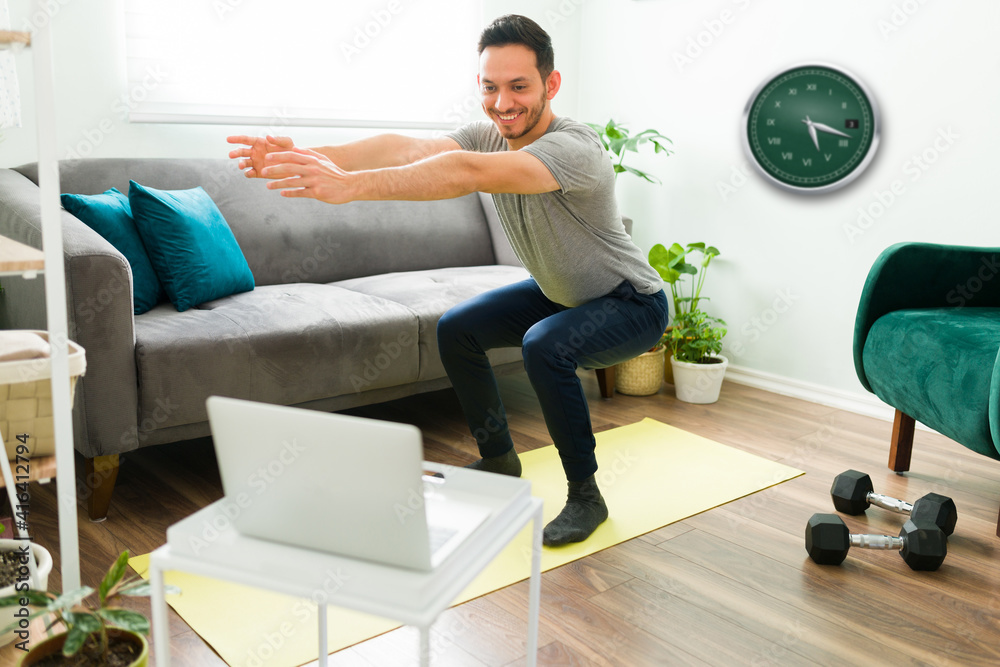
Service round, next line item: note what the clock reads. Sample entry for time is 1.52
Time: 5.18
